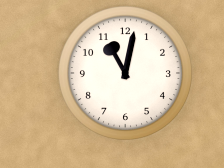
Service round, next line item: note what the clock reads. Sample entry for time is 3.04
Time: 11.02
